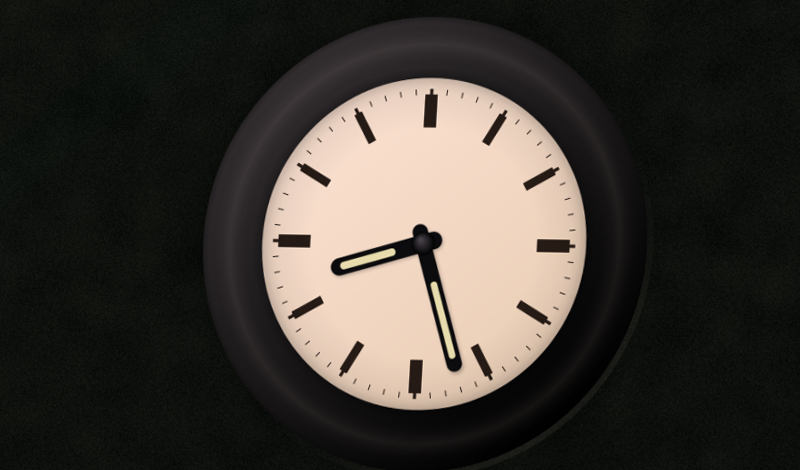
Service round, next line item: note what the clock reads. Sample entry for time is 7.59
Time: 8.27
